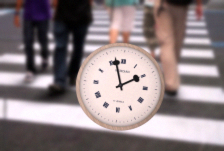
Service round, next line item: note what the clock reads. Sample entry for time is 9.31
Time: 1.57
